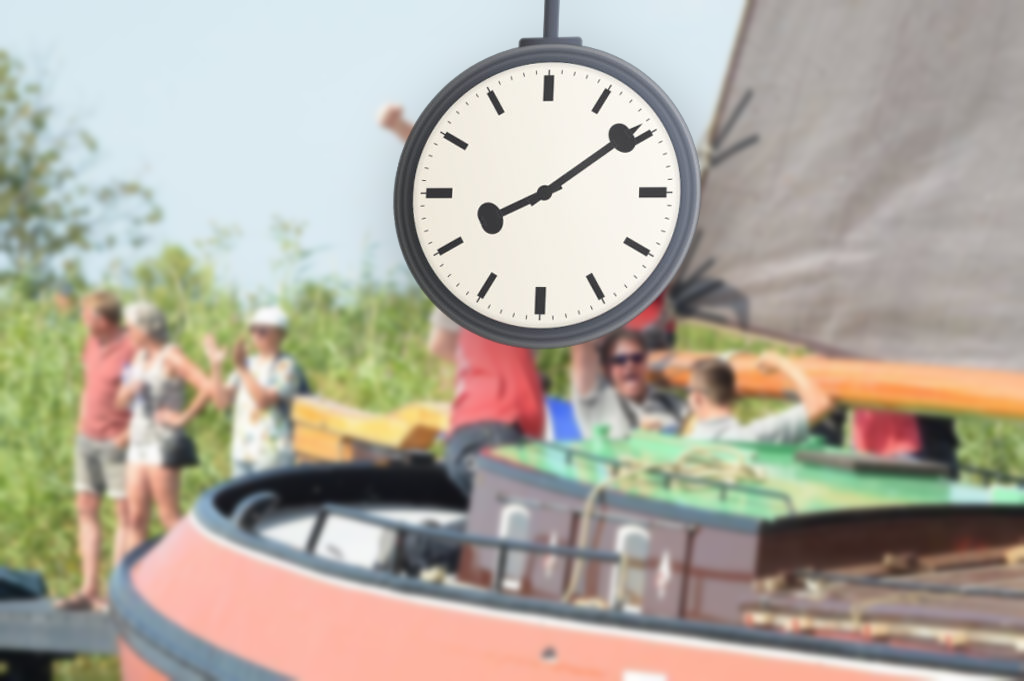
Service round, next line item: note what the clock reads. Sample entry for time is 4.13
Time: 8.09
